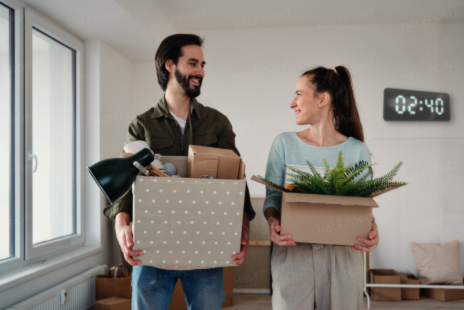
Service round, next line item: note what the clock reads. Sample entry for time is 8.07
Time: 2.40
